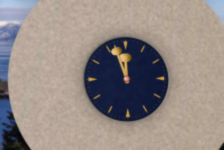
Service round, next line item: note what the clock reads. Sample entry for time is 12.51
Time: 11.57
